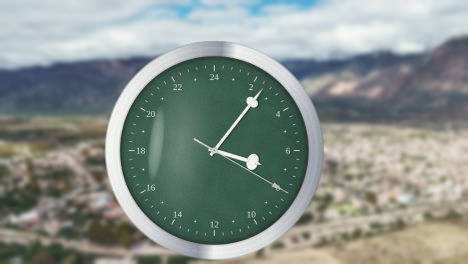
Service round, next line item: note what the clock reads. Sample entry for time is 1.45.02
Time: 7.06.20
